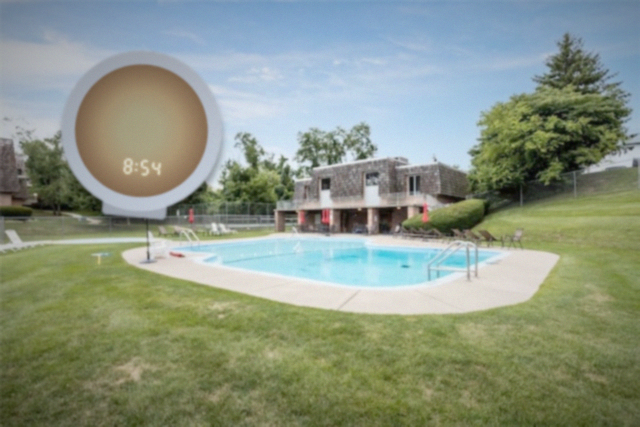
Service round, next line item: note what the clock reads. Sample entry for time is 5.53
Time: 8.54
